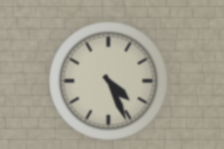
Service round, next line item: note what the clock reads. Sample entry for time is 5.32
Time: 4.26
